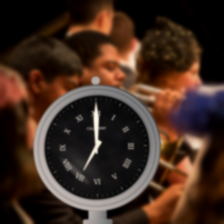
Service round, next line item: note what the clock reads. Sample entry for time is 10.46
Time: 7.00
